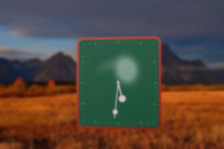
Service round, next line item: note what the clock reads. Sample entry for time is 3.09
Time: 5.31
